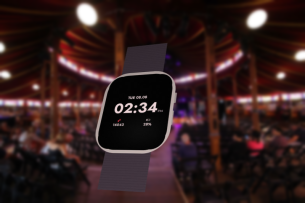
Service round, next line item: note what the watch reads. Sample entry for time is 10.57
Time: 2.34
